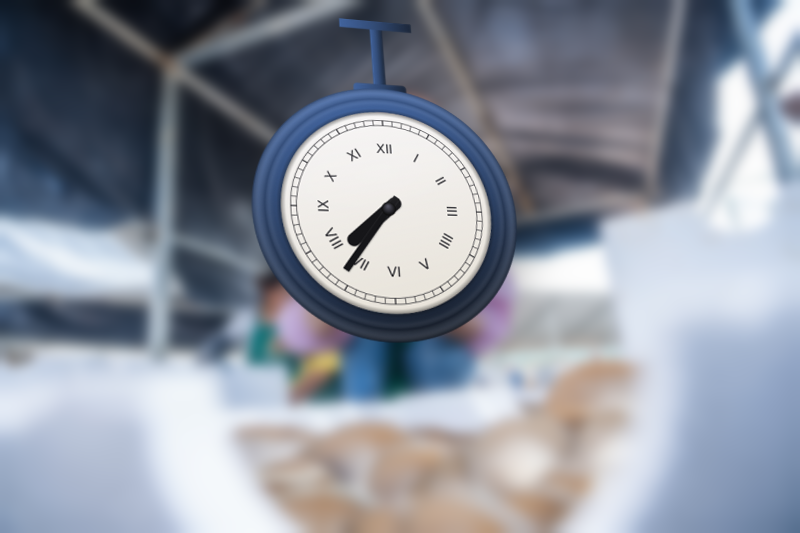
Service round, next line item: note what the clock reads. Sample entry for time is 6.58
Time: 7.36
